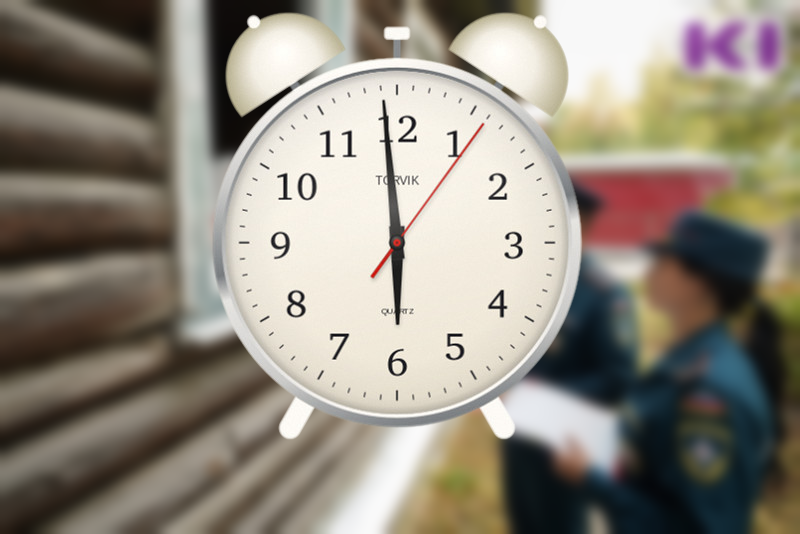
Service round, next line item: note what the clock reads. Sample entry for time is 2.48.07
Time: 5.59.06
